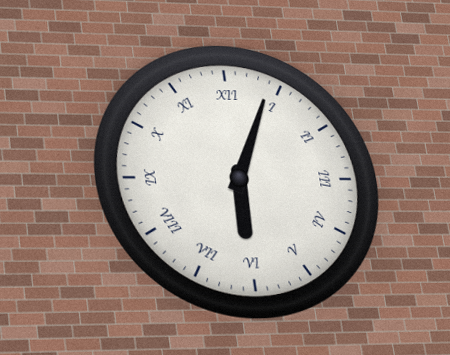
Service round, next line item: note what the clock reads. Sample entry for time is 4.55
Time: 6.04
